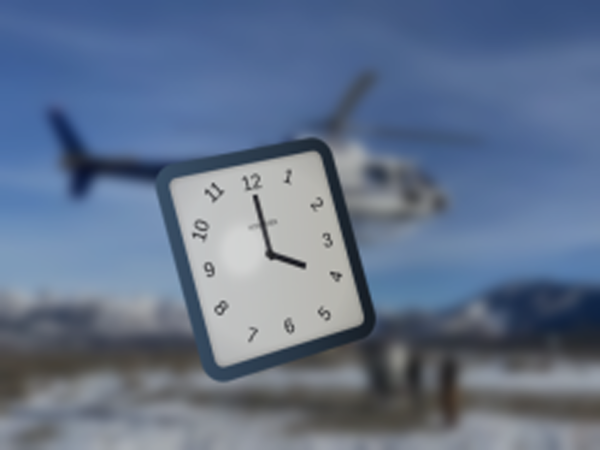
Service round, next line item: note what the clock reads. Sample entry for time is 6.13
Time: 4.00
